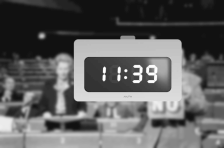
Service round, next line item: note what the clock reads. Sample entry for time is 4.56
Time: 11.39
